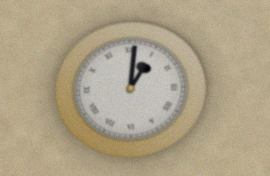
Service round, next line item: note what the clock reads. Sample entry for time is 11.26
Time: 1.01
